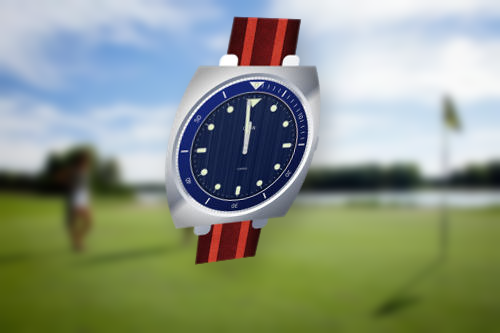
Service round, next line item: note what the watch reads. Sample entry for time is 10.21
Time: 11.59
